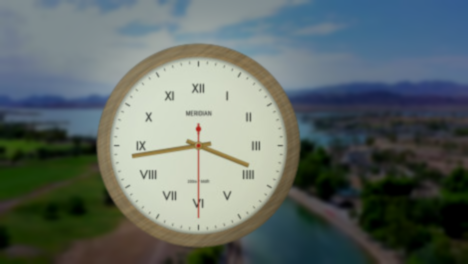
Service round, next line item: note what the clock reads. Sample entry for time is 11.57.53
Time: 3.43.30
